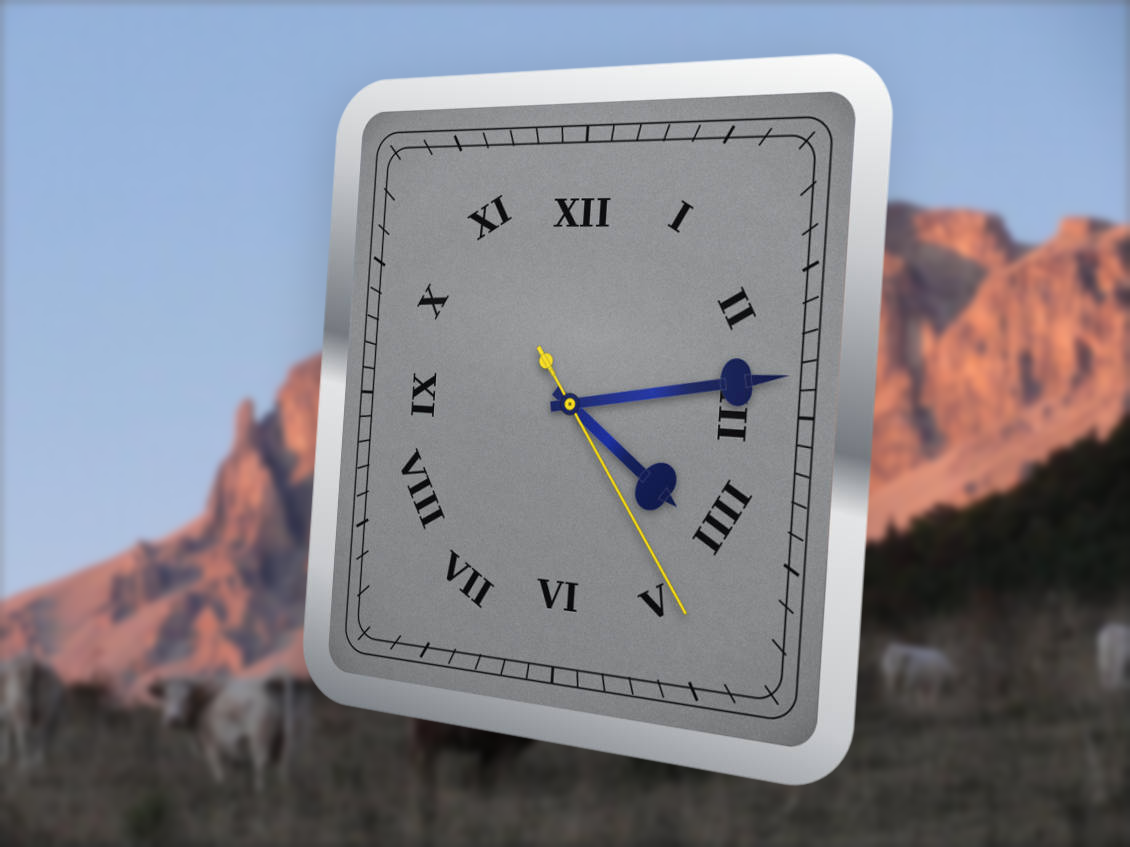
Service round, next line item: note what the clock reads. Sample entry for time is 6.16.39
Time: 4.13.24
